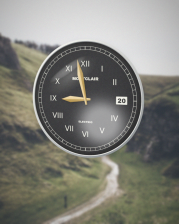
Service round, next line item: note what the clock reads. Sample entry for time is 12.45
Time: 8.58
